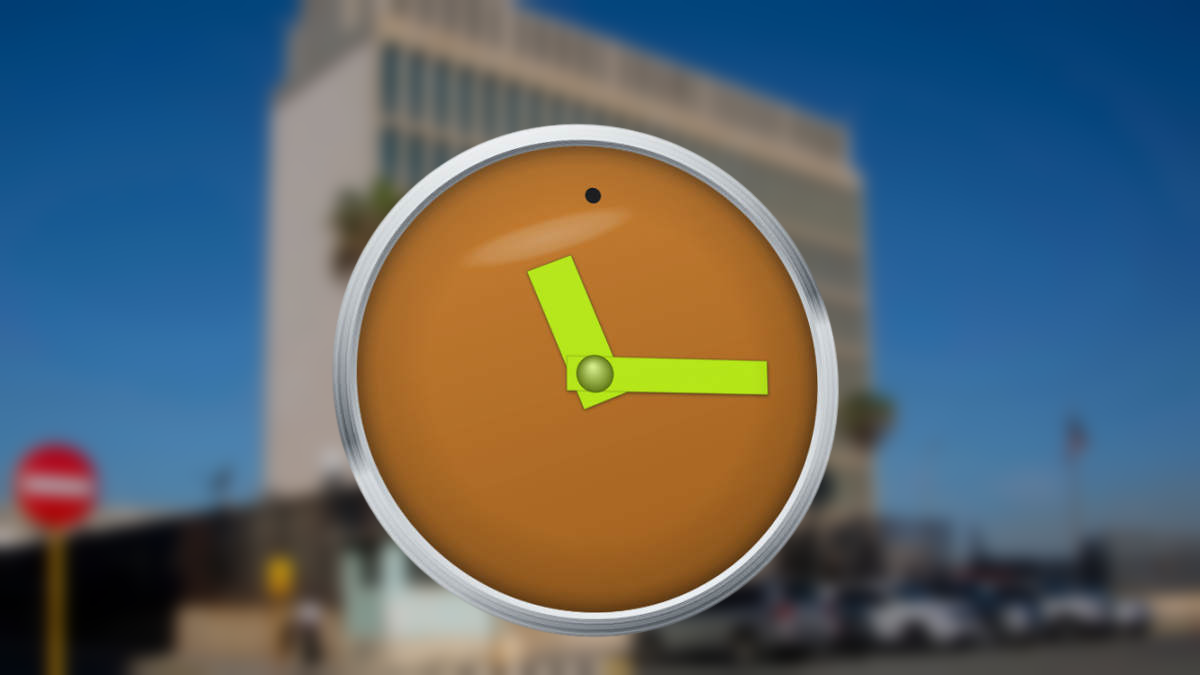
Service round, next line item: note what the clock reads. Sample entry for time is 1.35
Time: 11.15
